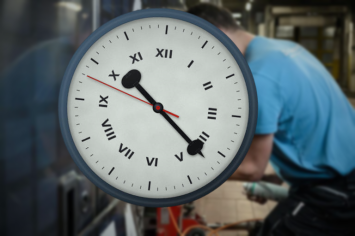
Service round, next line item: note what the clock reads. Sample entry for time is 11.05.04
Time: 10.21.48
